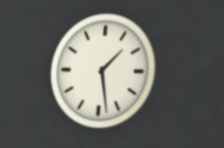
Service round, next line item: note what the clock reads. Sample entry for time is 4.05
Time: 1.28
